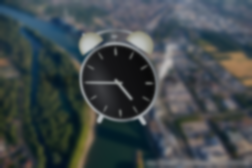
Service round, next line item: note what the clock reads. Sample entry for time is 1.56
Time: 4.45
